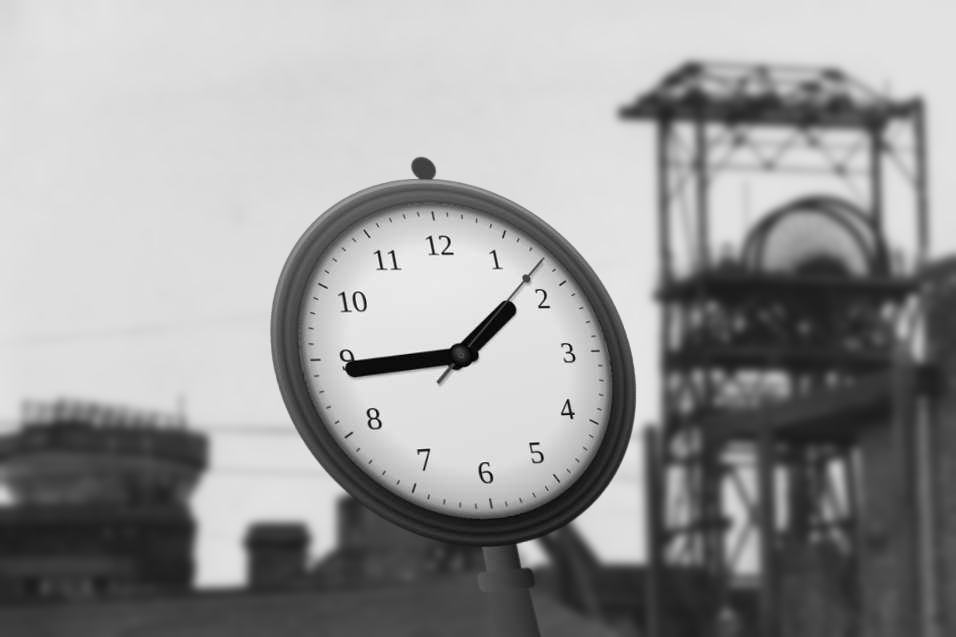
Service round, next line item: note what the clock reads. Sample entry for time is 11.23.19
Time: 1.44.08
